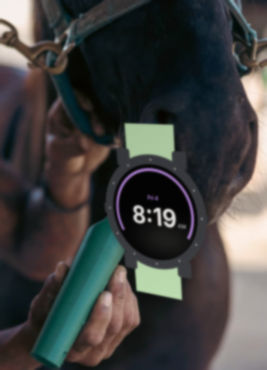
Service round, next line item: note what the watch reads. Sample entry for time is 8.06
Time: 8.19
